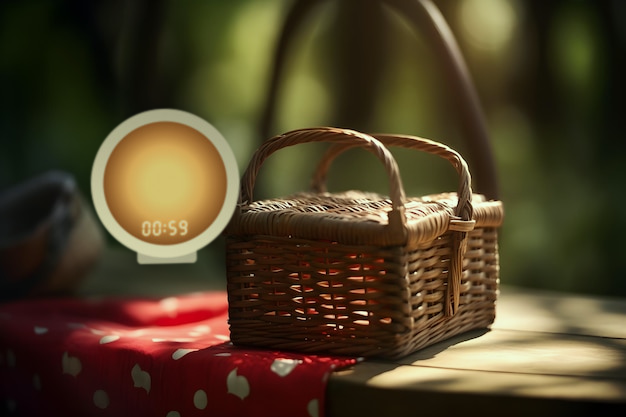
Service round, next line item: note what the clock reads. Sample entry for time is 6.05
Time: 0.59
